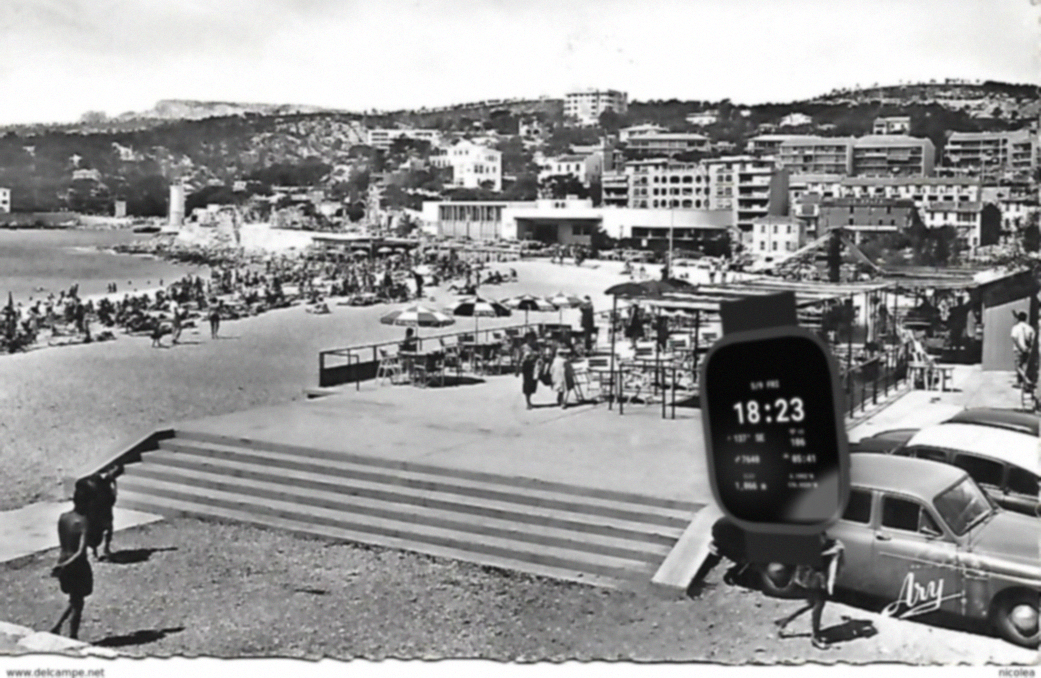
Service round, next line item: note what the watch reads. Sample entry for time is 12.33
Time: 18.23
